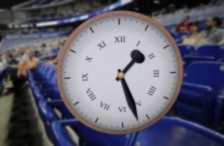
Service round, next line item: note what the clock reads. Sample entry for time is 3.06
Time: 1.27
